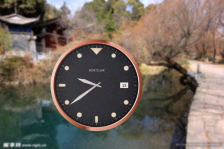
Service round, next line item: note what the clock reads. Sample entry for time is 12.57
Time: 9.39
